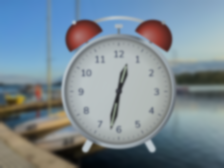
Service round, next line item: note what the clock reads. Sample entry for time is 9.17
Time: 12.32
